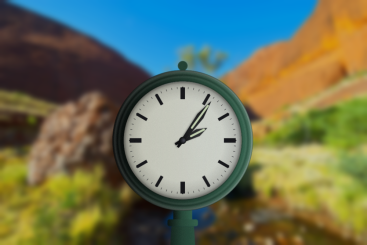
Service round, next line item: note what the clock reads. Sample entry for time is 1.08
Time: 2.06
